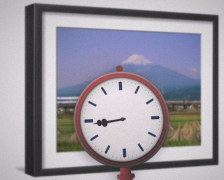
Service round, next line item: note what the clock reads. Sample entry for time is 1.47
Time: 8.44
